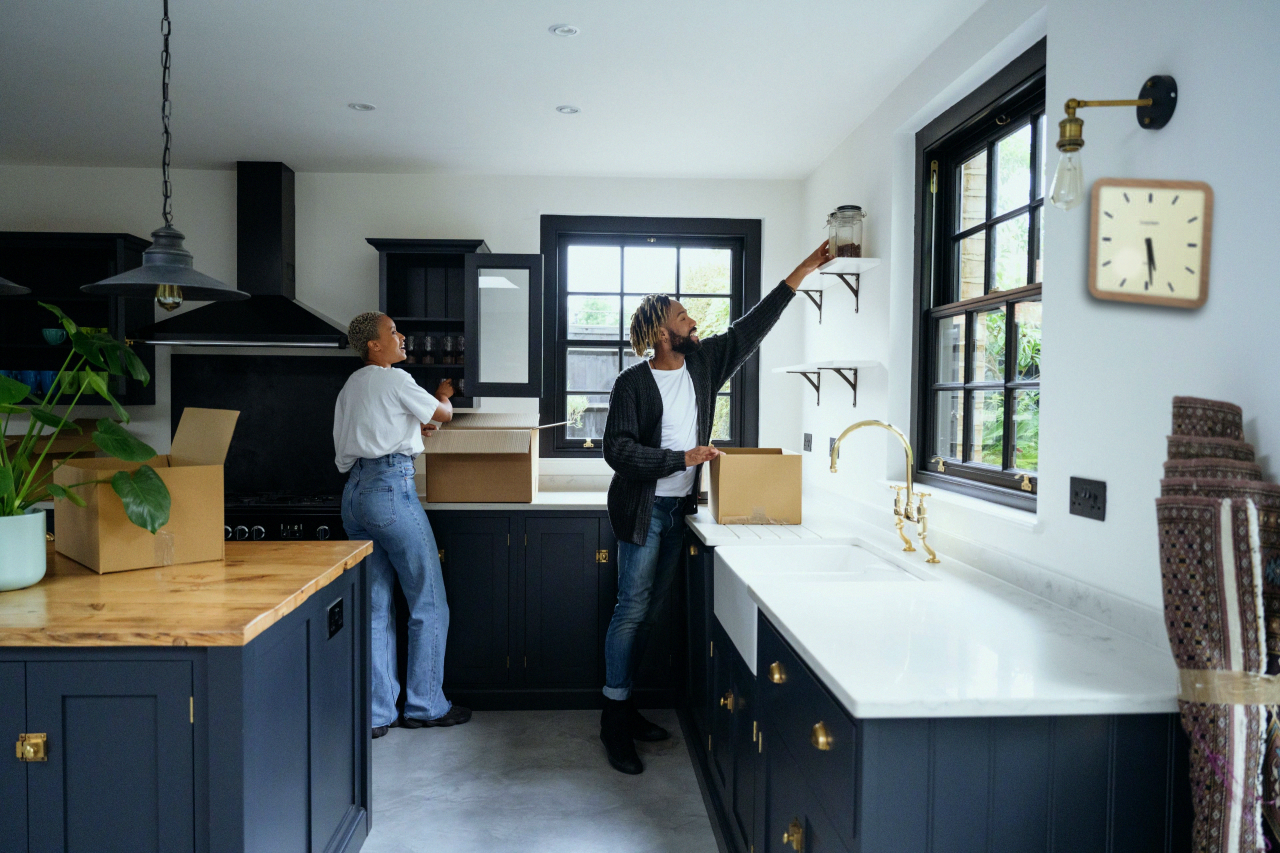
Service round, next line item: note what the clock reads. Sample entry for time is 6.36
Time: 5.29
